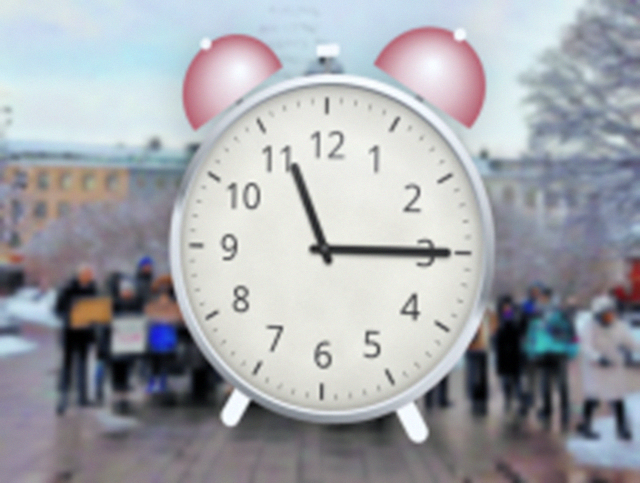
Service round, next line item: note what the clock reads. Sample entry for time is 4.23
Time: 11.15
